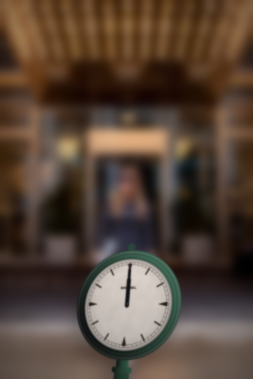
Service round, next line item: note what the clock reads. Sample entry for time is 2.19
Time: 12.00
